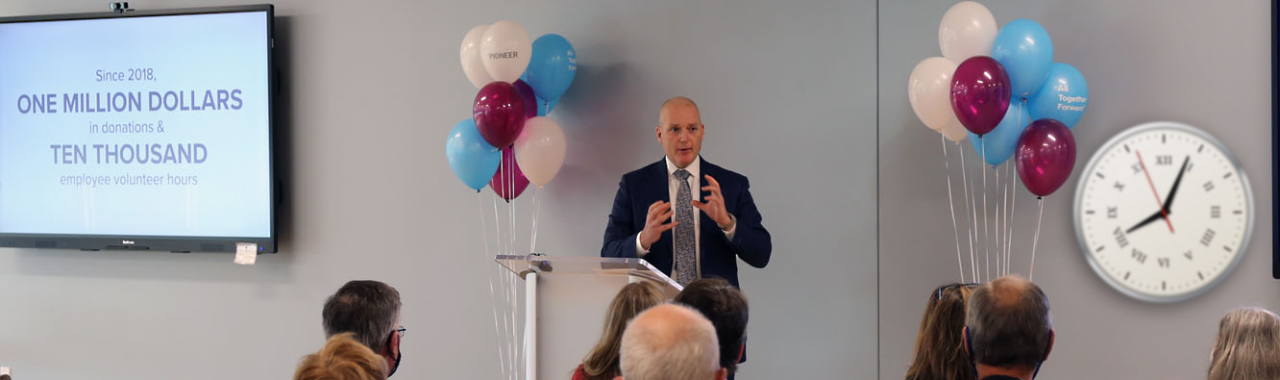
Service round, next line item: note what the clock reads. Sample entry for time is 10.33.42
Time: 8.03.56
